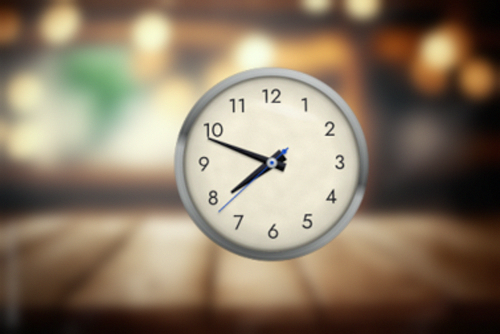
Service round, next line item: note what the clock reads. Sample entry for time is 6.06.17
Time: 7.48.38
